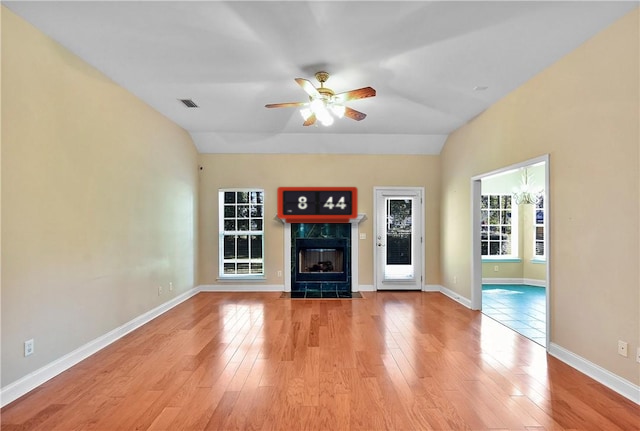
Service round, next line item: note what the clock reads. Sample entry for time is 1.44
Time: 8.44
